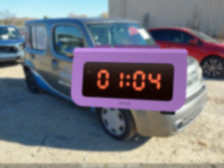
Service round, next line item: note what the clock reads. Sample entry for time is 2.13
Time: 1.04
